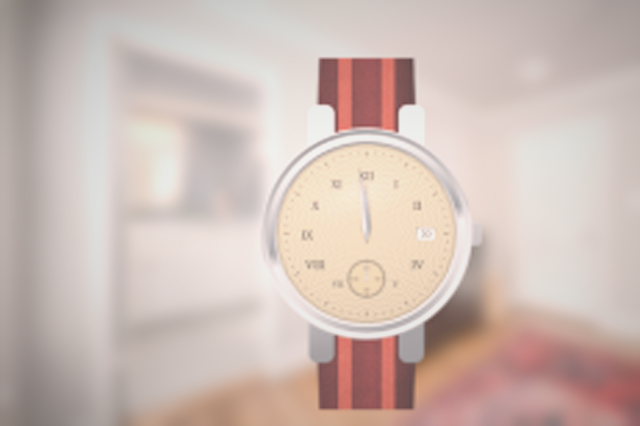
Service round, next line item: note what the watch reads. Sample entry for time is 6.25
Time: 11.59
